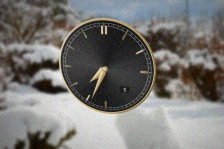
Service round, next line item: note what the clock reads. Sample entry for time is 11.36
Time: 7.34
